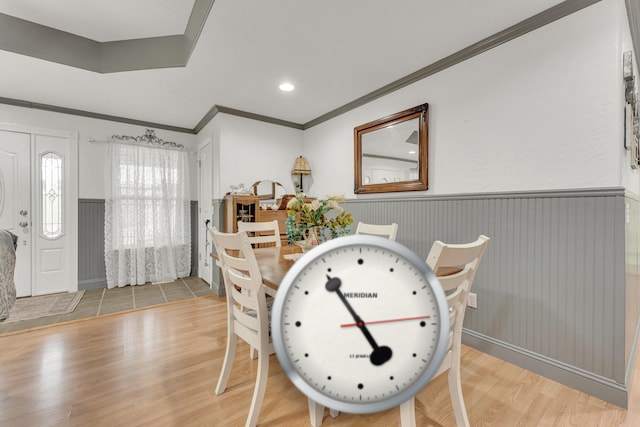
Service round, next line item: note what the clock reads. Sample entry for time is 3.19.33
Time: 4.54.14
